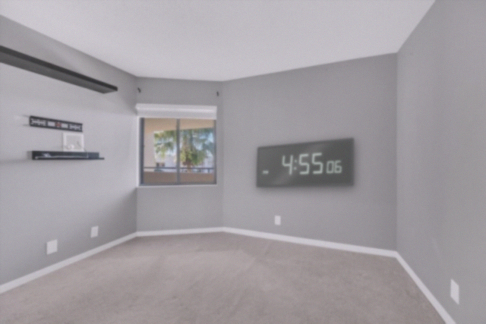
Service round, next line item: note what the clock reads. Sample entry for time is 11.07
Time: 4.55
